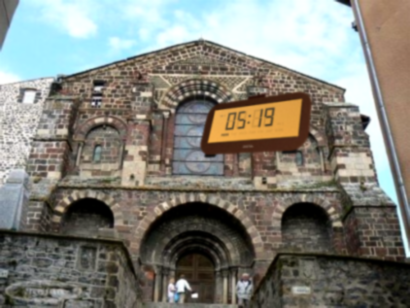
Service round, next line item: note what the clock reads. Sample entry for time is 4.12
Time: 5.19
